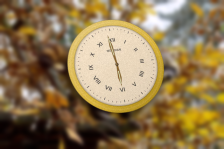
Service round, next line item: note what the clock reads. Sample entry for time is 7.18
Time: 5.59
